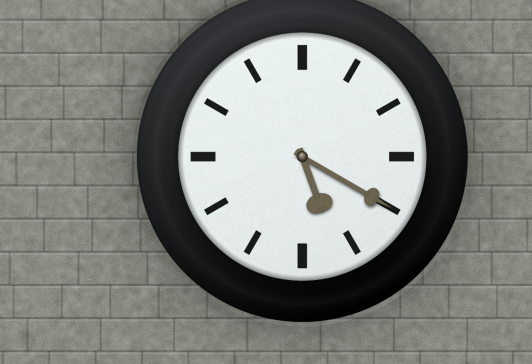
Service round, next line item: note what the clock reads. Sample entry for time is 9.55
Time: 5.20
